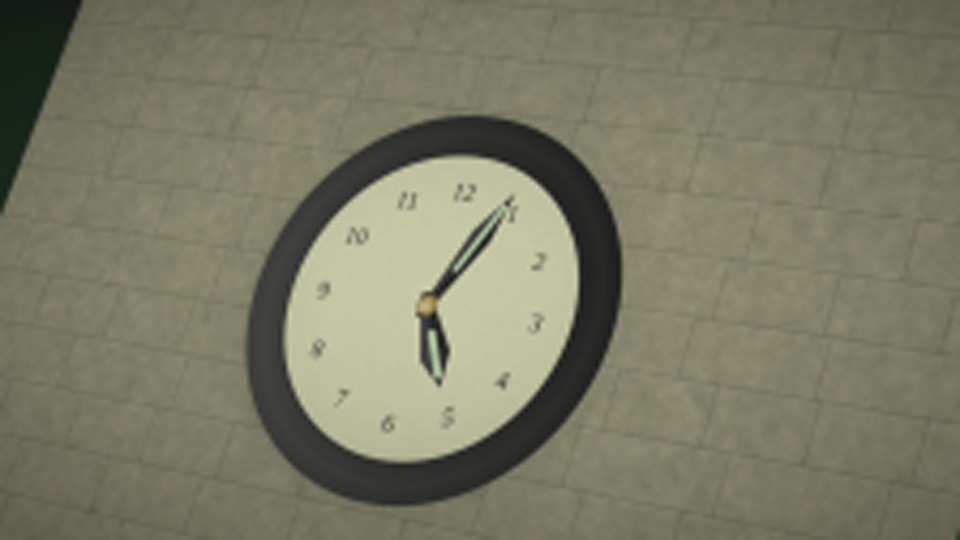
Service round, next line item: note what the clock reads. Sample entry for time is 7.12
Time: 5.04
